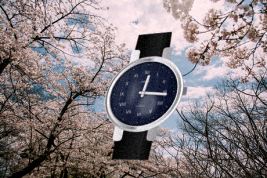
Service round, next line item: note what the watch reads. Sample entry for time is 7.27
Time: 12.16
